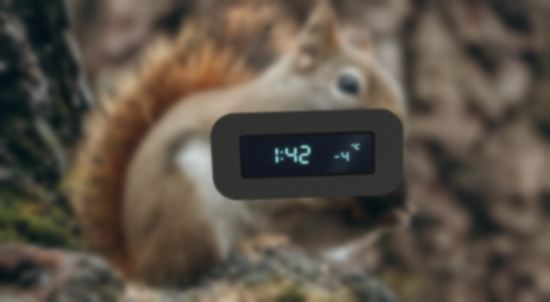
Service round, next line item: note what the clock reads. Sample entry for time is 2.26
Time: 1.42
